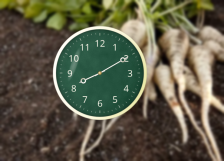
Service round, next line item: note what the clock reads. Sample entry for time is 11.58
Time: 8.10
